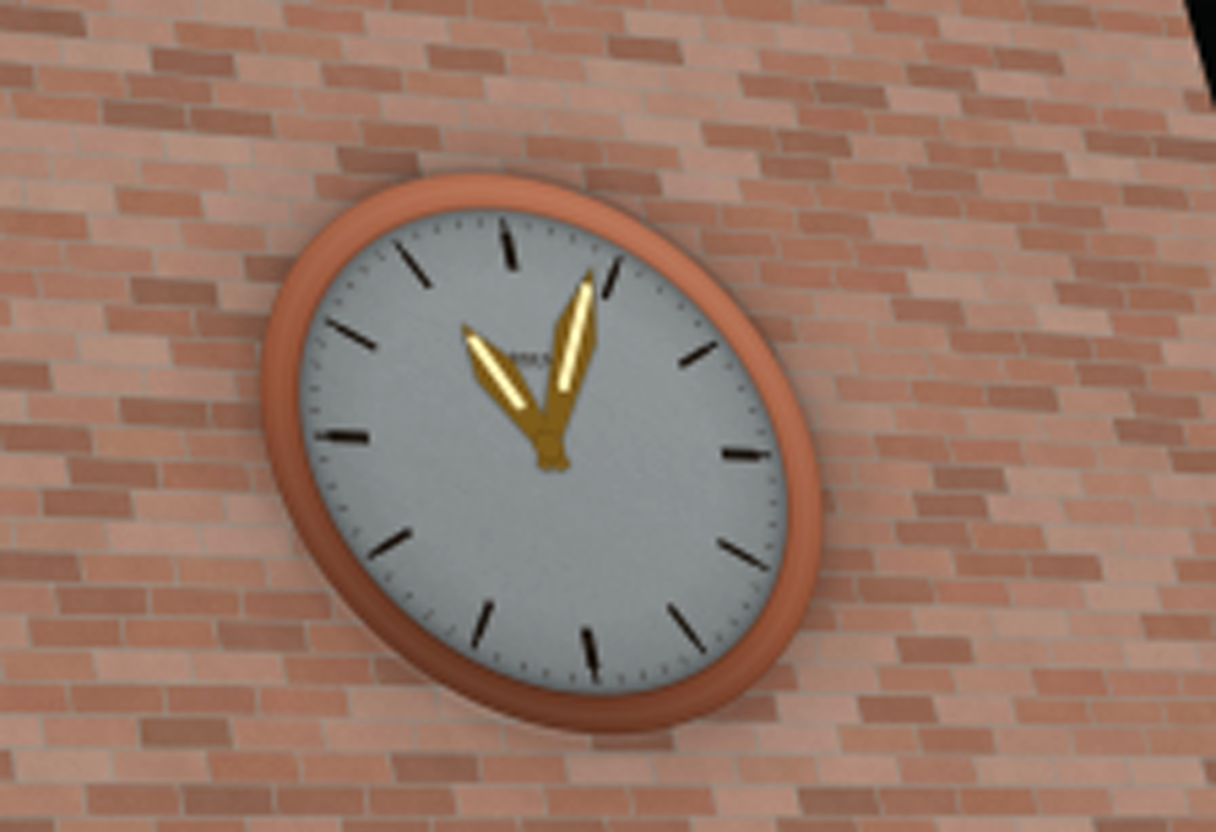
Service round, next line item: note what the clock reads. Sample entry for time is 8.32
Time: 11.04
